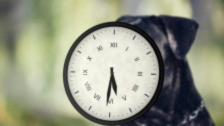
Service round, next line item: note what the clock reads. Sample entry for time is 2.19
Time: 5.31
